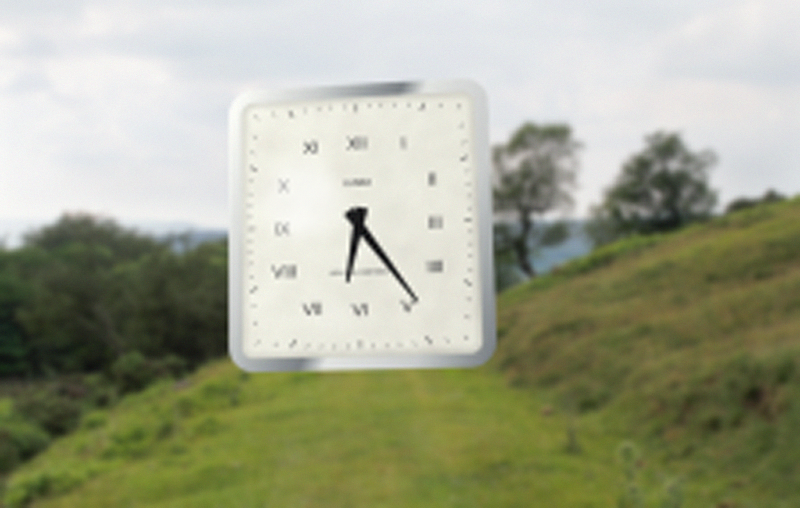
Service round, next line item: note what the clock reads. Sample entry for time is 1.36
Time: 6.24
